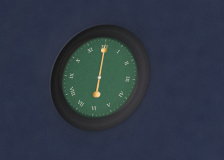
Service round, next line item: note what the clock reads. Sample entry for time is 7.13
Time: 6.00
